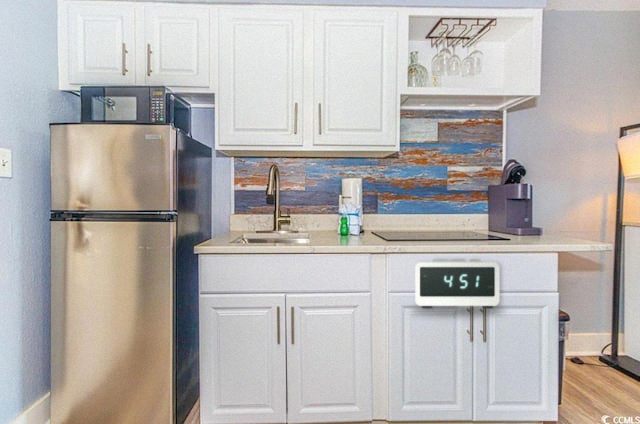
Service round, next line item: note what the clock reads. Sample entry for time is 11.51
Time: 4.51
